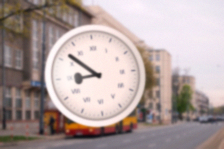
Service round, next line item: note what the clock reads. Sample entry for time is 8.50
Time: 8.52
